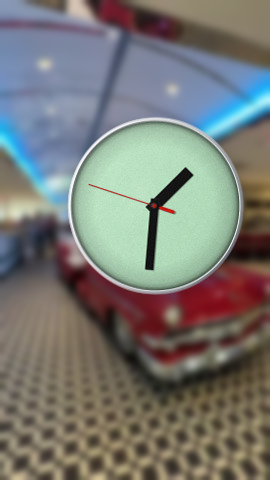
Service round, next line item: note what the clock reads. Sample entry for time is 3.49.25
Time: 1.30.48
